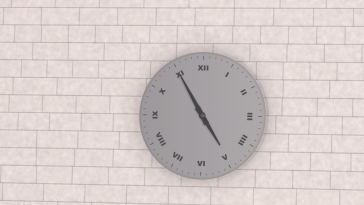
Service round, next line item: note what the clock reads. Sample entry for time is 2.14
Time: 4.55
